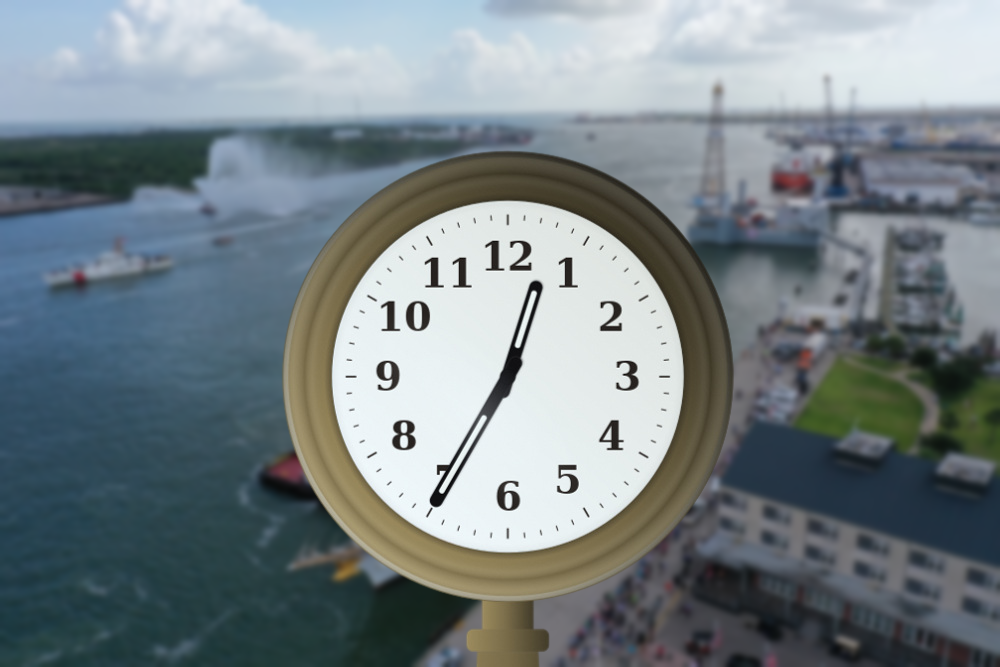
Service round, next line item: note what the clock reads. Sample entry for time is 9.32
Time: 12.35
